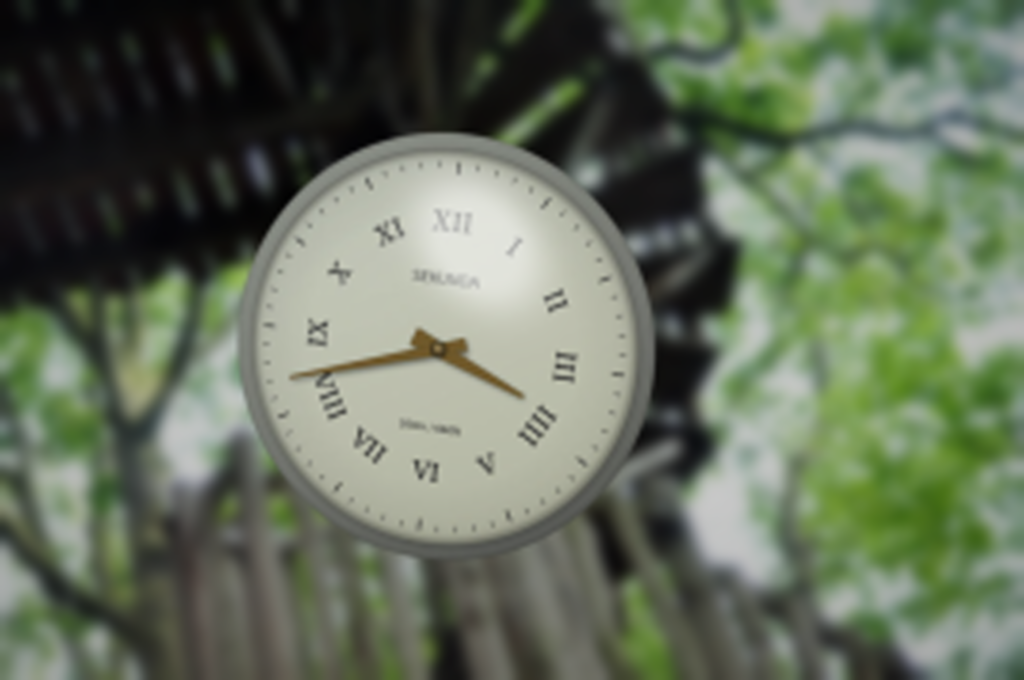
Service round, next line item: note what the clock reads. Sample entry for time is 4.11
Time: 3.42
